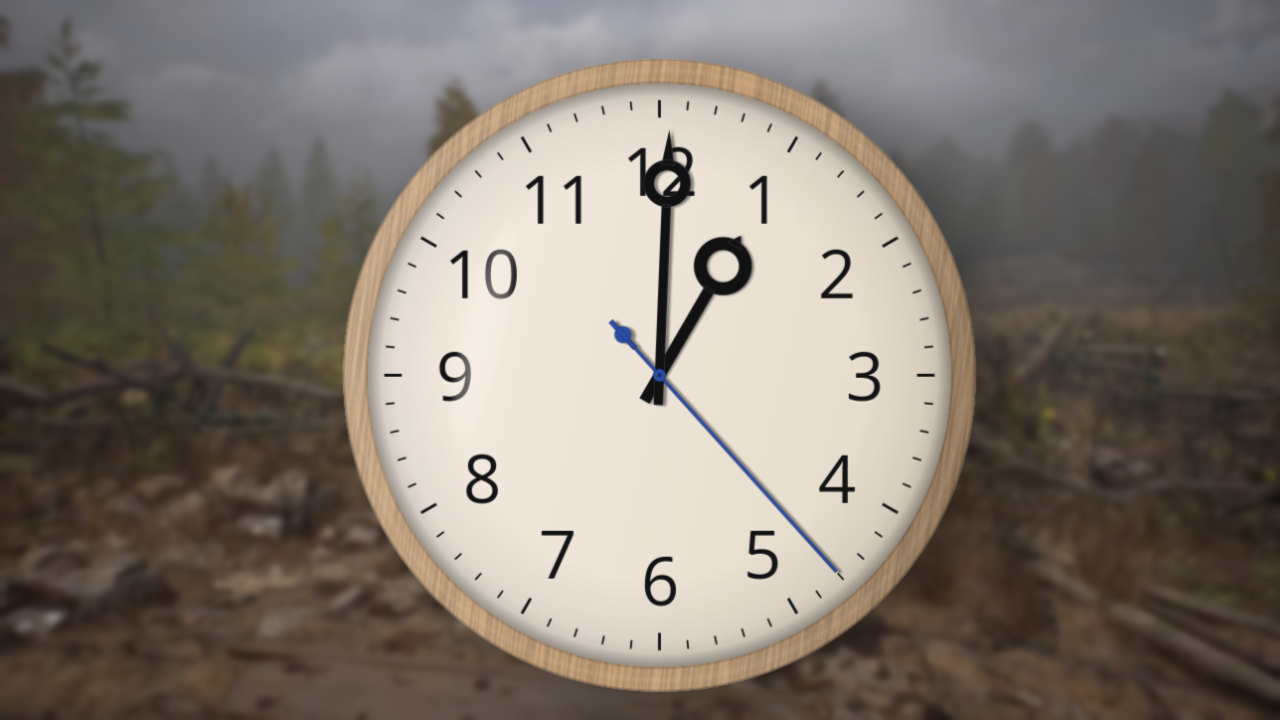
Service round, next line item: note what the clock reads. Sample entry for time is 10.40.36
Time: 1.00.23
